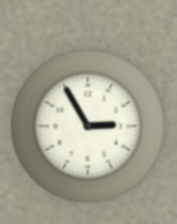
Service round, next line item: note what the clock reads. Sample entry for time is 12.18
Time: 2.55
